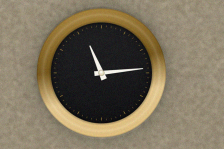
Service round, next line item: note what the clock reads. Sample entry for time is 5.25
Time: 11.14
